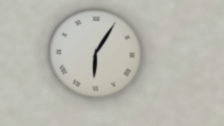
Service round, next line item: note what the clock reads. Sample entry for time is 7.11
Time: 6.05
